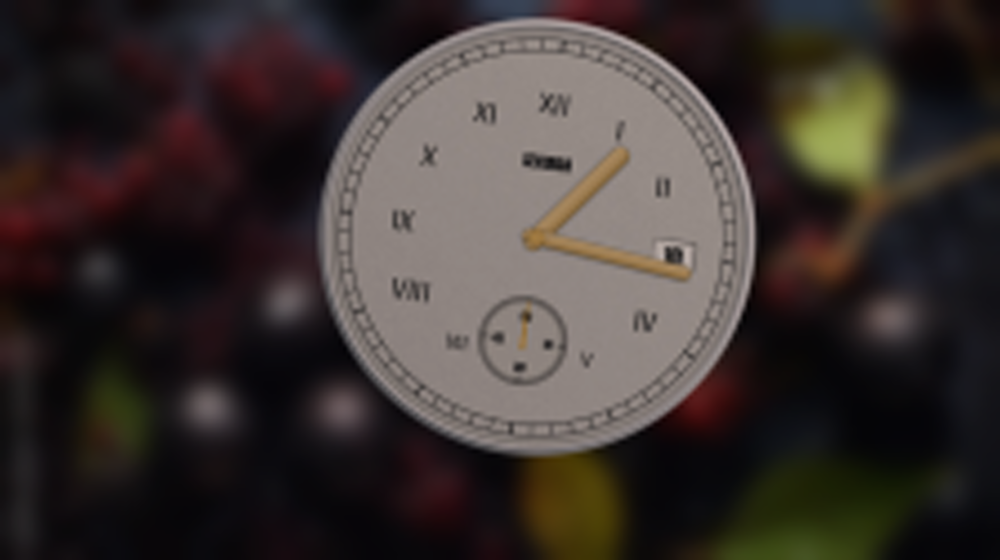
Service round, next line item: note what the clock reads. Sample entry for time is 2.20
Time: 1.16
